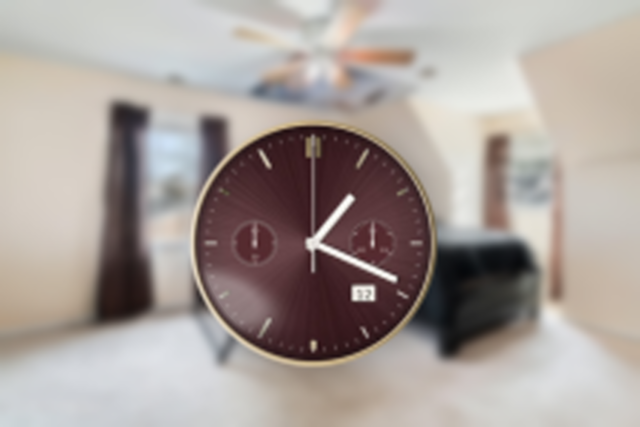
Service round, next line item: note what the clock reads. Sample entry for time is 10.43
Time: 1.19
